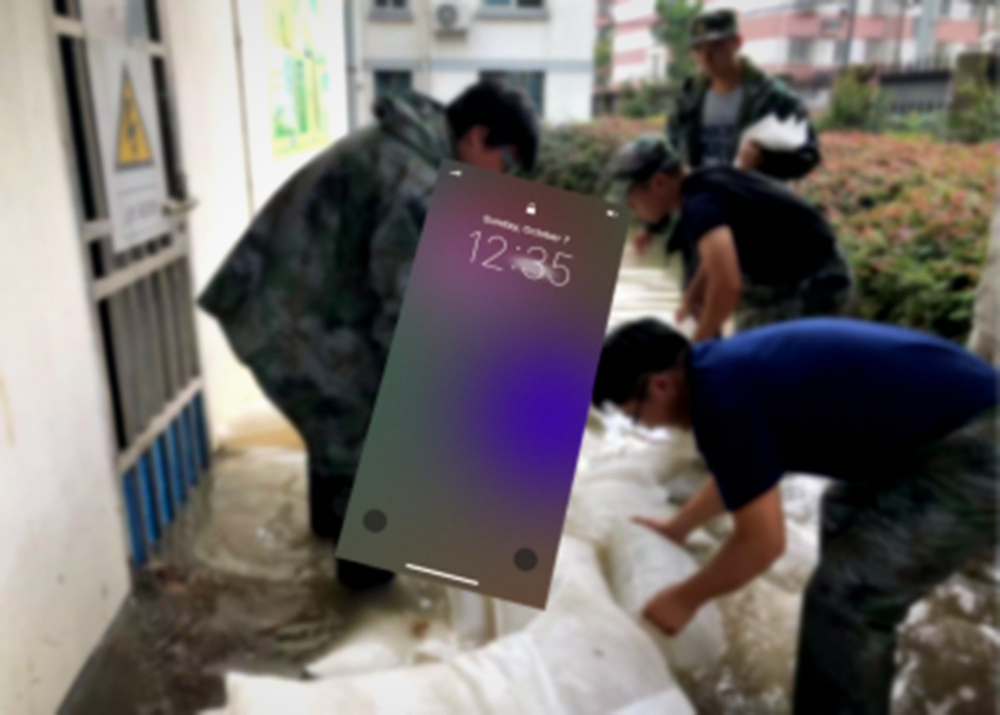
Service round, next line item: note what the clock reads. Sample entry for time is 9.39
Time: 12.35
